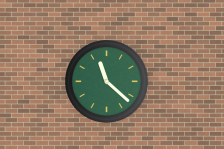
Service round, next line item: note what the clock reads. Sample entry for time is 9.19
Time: 11.22
